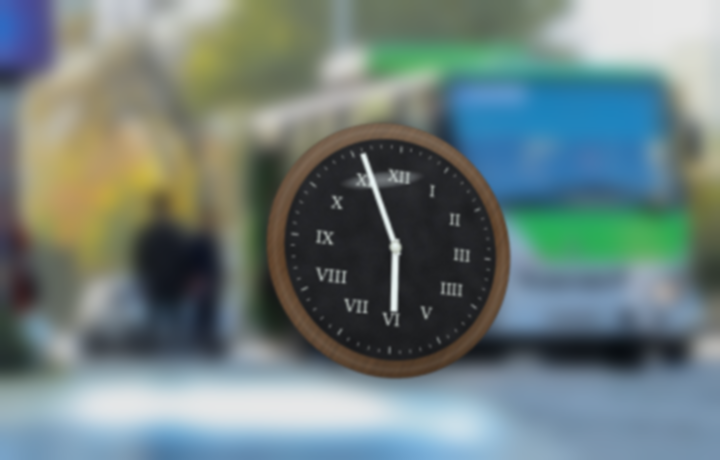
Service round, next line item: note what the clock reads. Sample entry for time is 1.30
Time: 5.56
